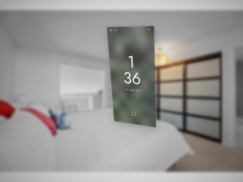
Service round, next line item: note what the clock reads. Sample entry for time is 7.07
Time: 1.36
